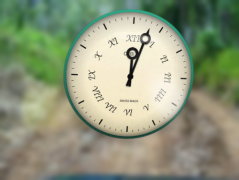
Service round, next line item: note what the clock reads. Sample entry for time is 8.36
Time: 12.03
